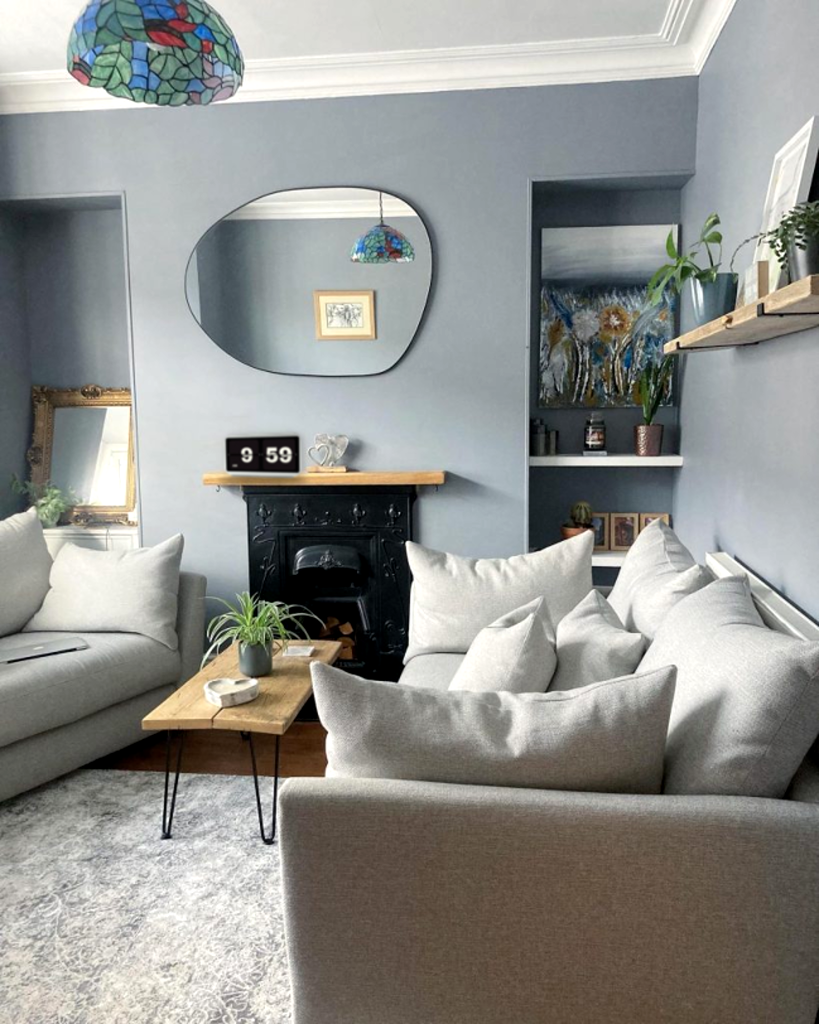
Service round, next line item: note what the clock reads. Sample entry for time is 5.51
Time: 9.59
